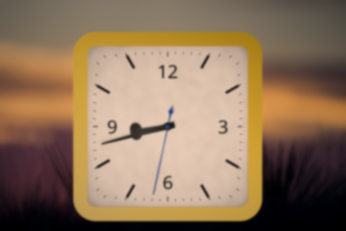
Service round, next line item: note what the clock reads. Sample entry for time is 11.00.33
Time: 8.42.32
